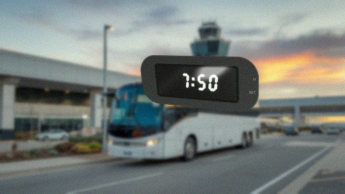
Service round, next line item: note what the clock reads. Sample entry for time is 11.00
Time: 7.50
